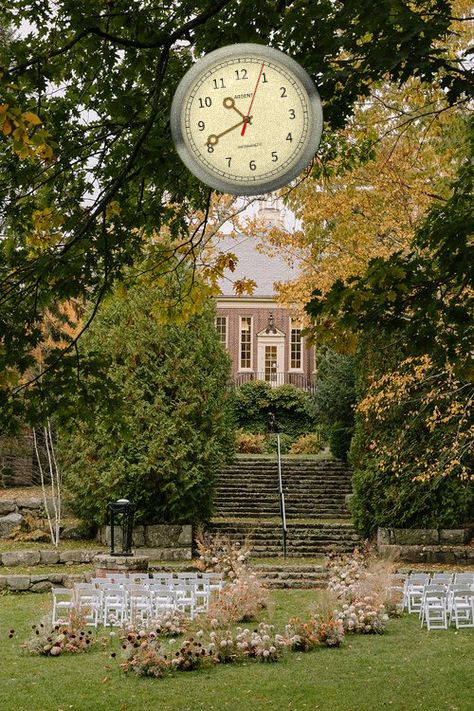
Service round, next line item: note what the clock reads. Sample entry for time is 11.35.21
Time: 10.41.04
